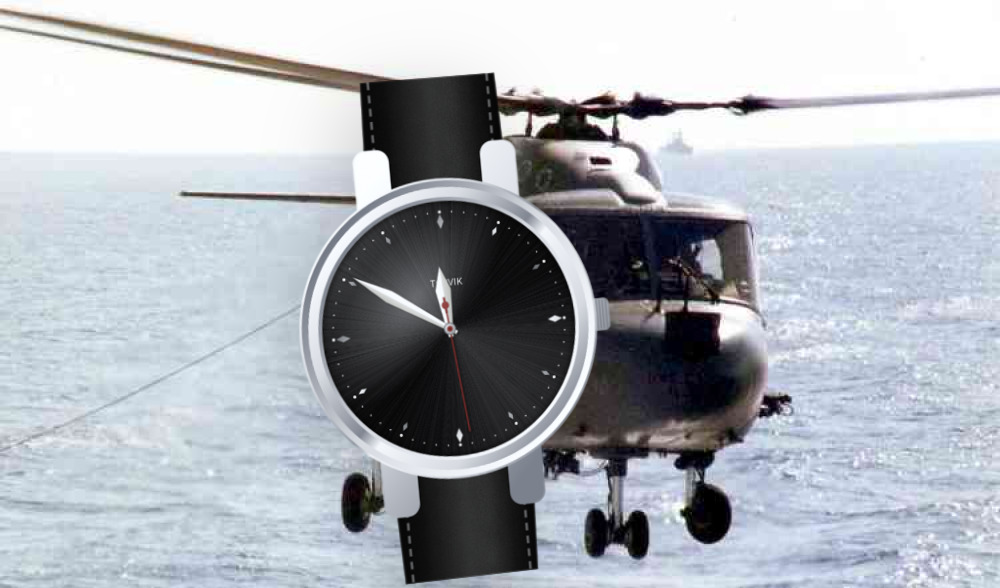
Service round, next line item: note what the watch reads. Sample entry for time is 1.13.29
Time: 11.50.29
